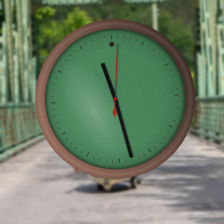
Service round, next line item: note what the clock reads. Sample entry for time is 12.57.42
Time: 11.28.01
